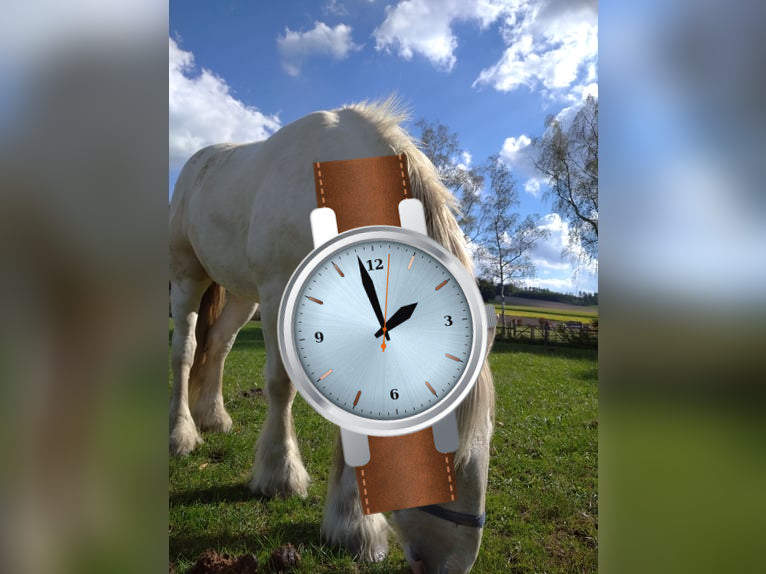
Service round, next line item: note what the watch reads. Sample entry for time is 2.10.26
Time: 1.58.02
